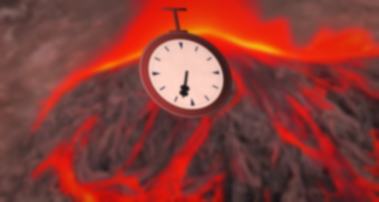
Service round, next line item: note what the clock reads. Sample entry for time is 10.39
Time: 6.33
